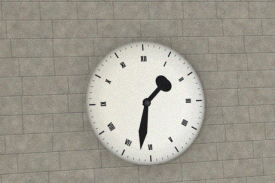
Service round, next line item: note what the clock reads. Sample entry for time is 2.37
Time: 1.32
